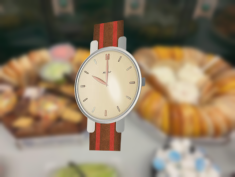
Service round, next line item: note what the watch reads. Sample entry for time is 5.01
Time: 10.00
